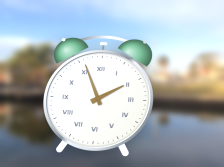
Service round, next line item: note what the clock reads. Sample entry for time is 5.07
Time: 1.56
